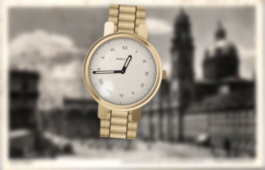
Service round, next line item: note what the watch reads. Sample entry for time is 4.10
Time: 12.44
